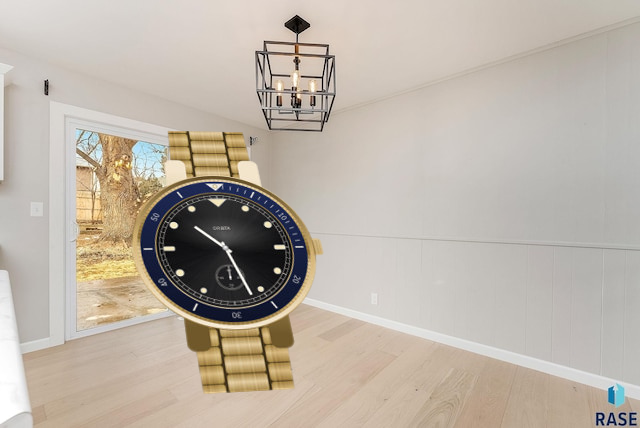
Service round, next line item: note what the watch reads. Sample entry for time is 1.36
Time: 10.27
